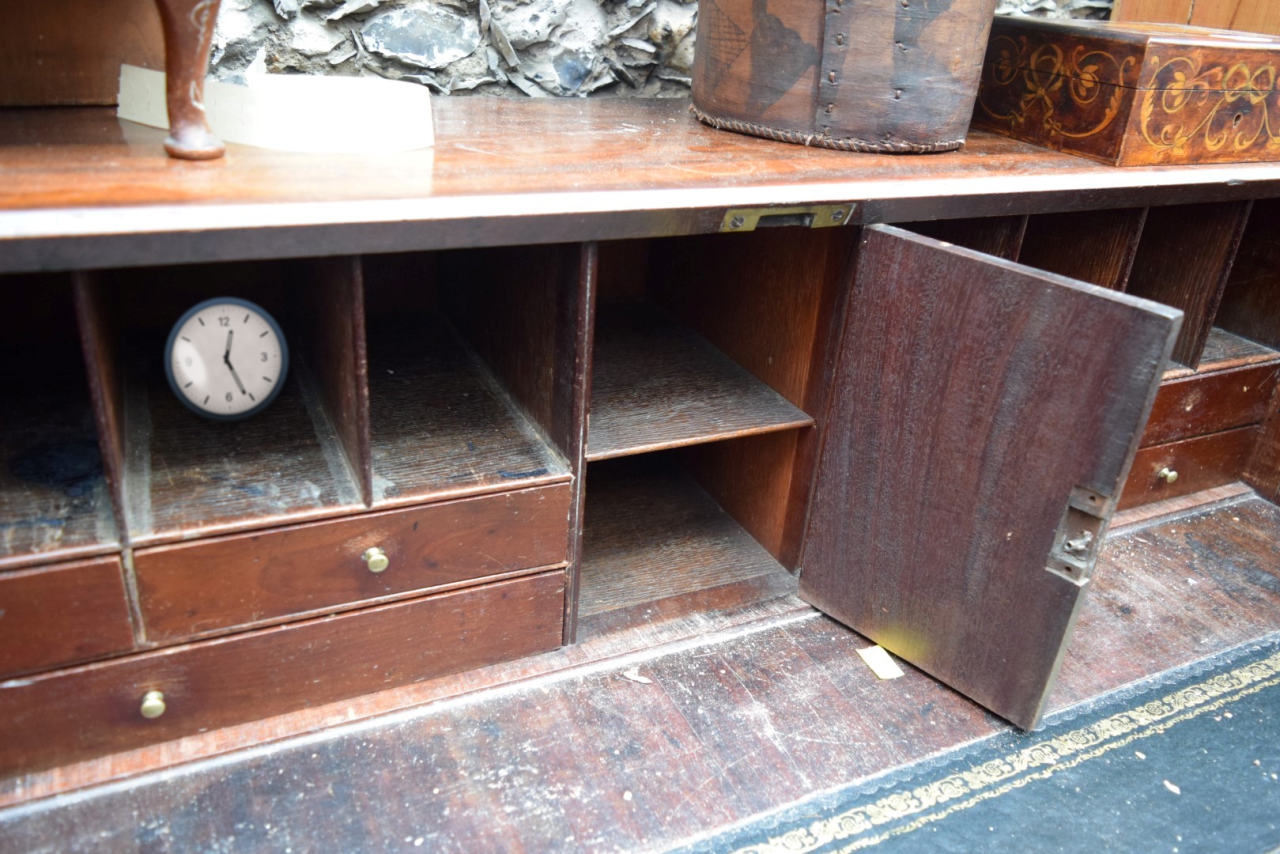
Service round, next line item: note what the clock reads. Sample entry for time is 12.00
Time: 12.26
